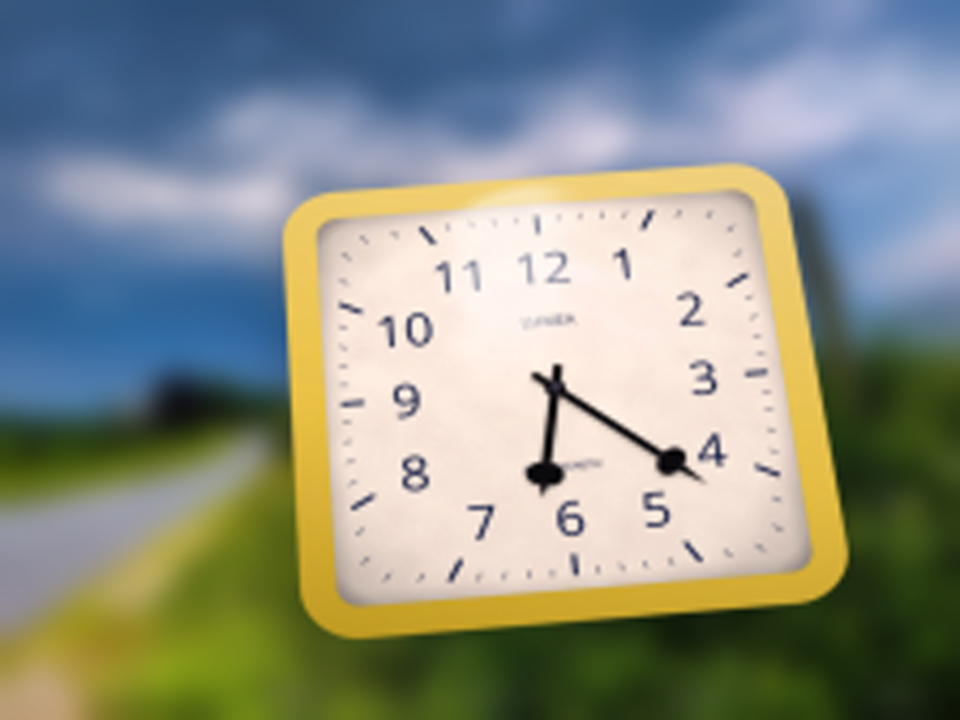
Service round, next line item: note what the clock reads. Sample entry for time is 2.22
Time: 6.22
